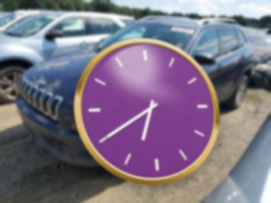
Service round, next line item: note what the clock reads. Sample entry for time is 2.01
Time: 6.40
